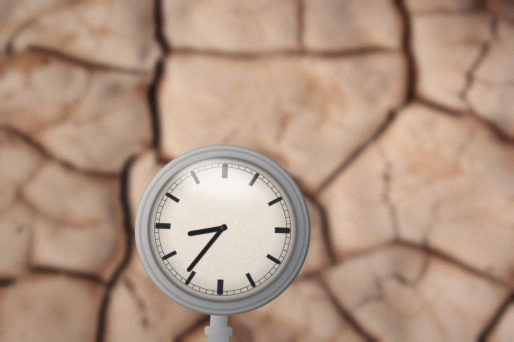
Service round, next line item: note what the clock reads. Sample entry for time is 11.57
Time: 8.36
